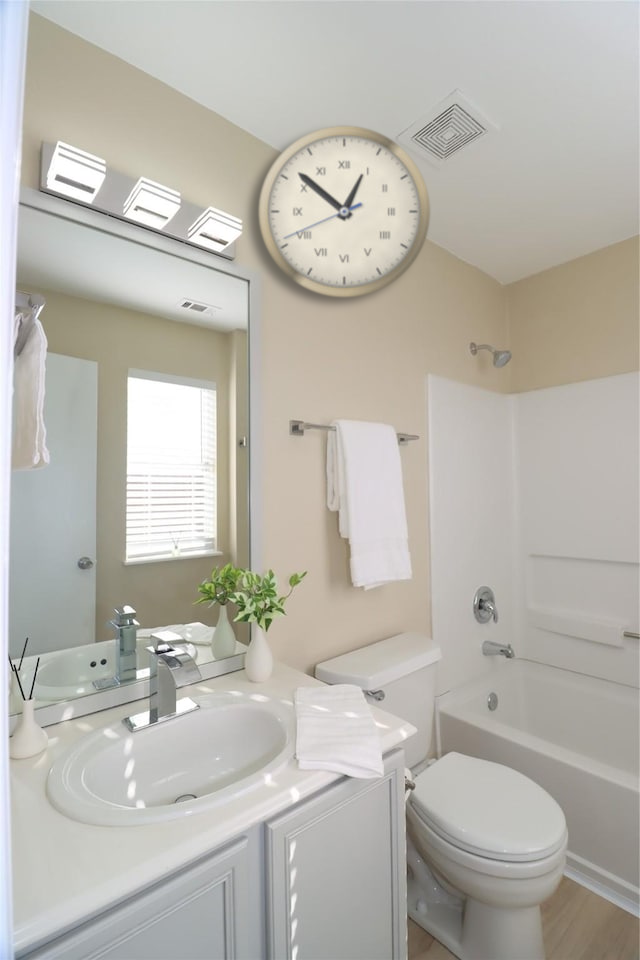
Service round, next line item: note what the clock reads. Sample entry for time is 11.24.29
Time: 12.51.41
